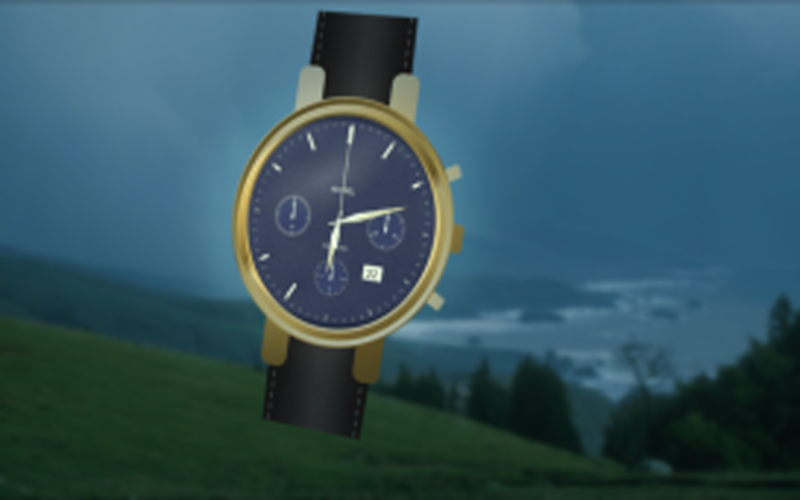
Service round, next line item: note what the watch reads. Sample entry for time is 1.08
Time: 6.12
